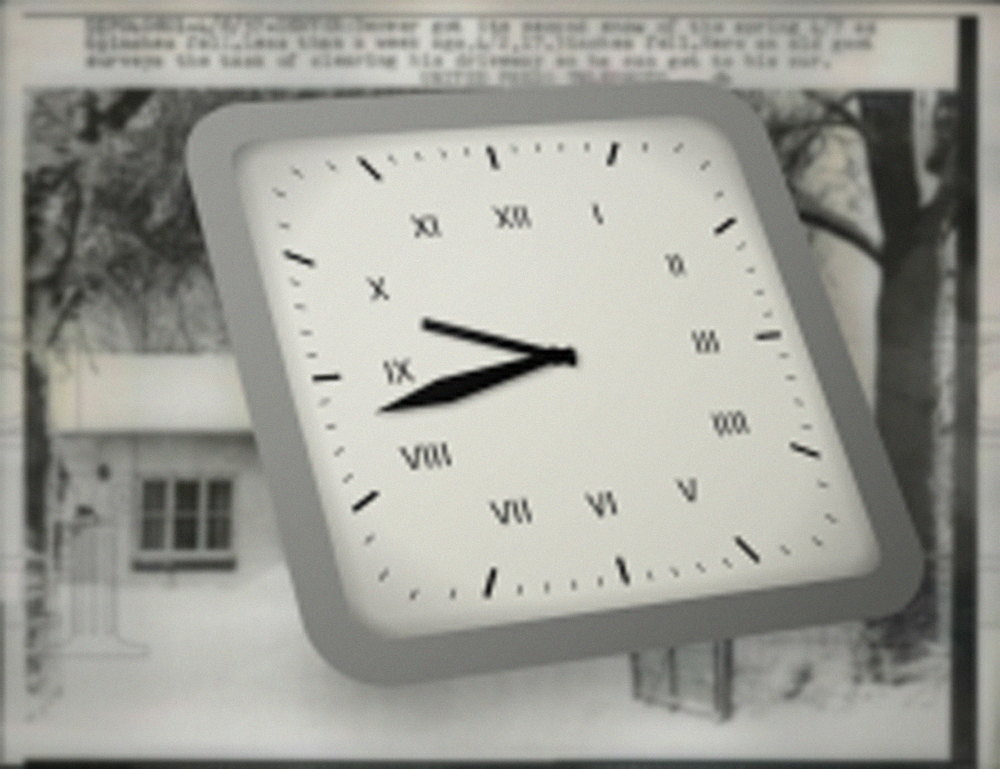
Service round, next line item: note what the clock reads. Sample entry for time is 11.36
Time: 9.43
